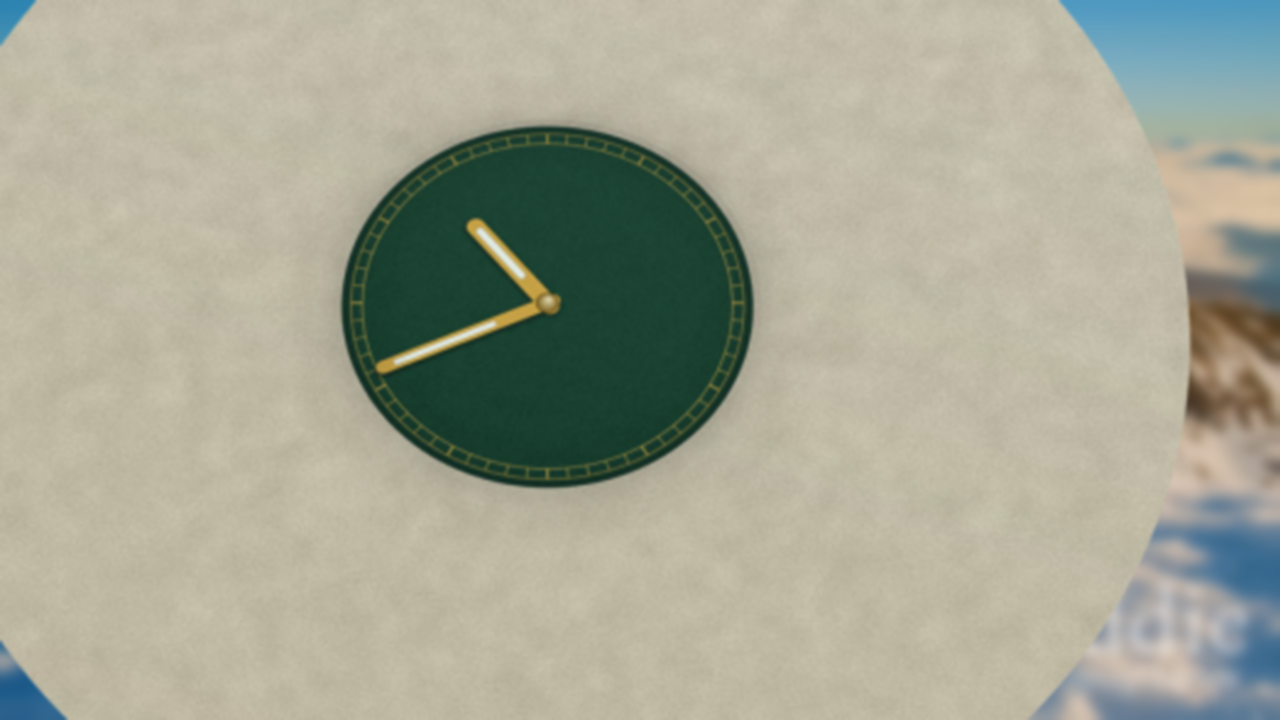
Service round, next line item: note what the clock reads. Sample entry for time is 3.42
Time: 10.41
